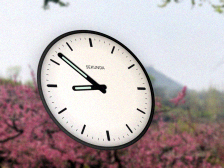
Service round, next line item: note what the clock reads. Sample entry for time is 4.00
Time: 8.52
